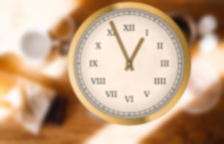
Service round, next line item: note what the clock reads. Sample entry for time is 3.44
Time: 12.56
